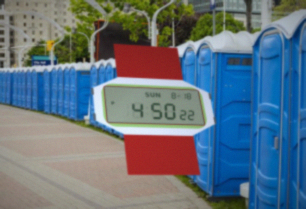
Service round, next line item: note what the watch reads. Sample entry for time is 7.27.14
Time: 4.50.22
